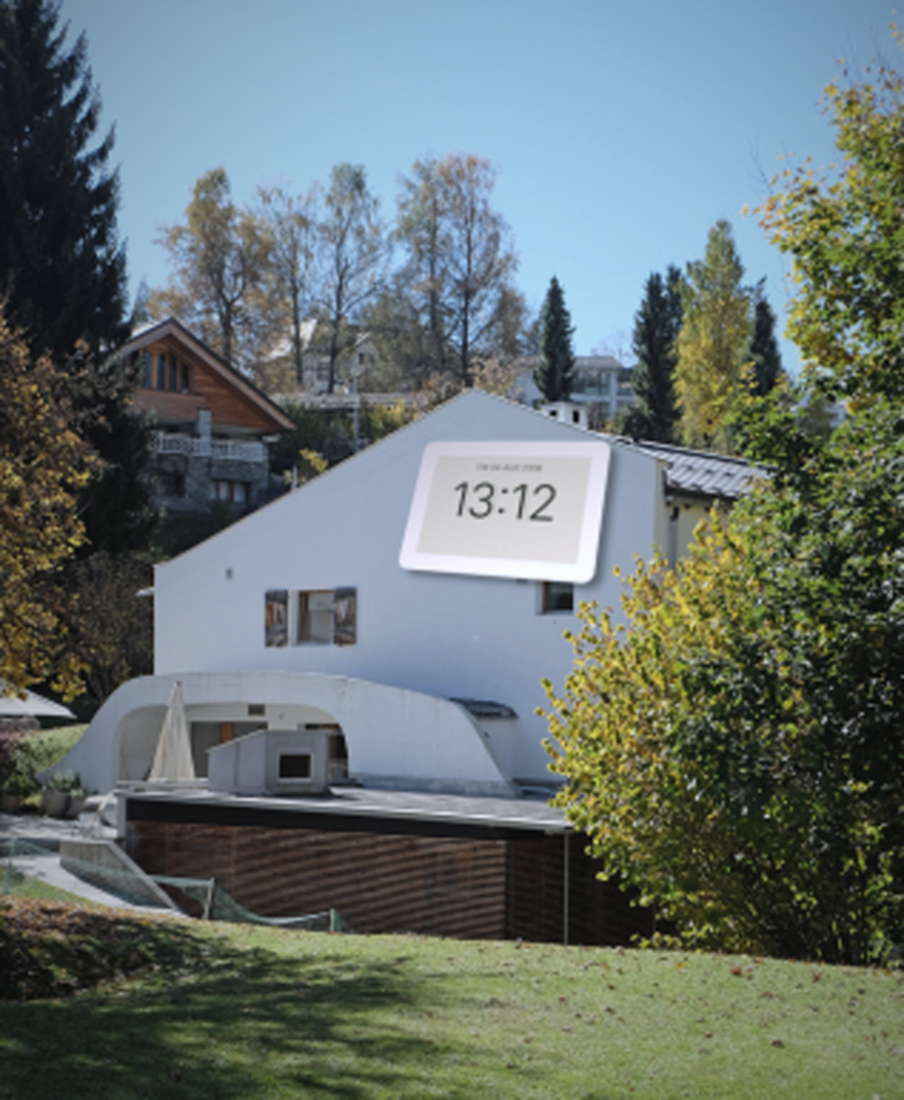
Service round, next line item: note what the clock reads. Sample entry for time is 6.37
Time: 13.12
